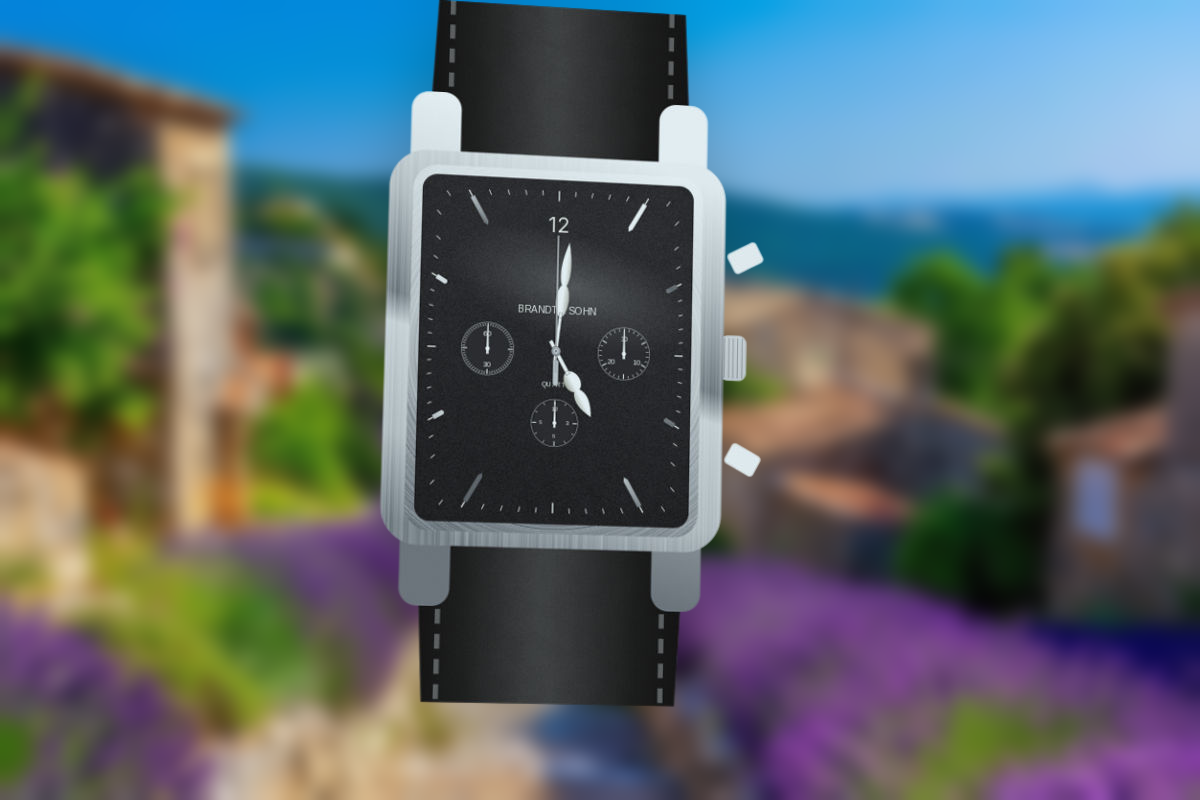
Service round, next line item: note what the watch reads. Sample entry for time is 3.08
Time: 5.01
